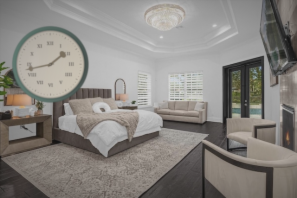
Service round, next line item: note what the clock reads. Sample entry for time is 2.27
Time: 1.43
